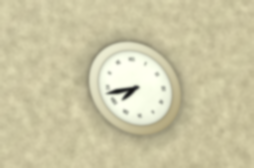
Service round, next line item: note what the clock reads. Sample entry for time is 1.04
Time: 7.43
